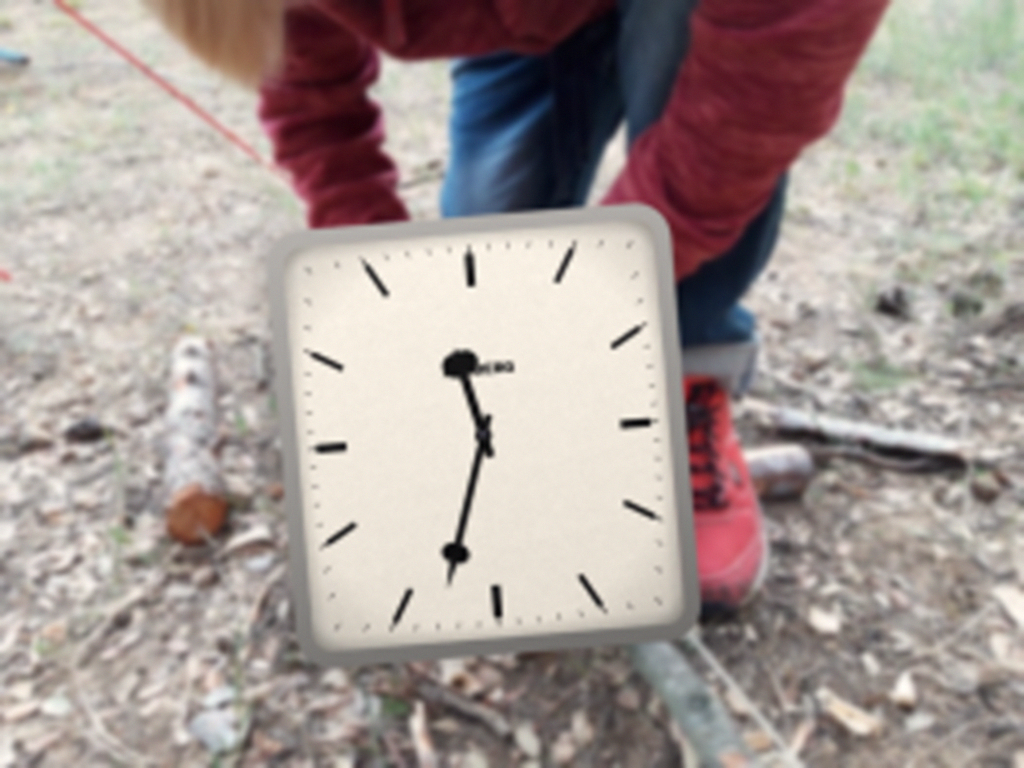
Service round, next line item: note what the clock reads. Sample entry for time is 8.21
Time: 11.33
